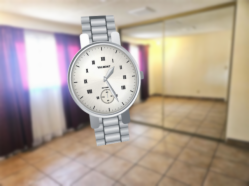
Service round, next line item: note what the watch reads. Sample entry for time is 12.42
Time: 1.26
